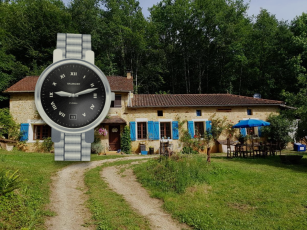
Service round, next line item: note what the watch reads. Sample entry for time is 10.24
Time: 9.12
